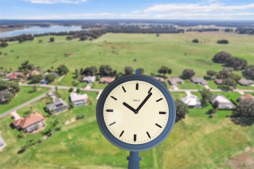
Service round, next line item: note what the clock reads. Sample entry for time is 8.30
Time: 10.06
